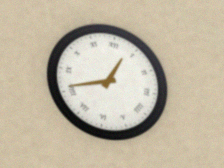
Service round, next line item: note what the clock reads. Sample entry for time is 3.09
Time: 12.41
